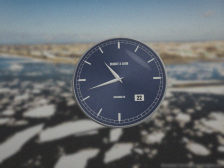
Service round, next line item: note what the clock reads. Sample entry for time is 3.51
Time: 10.42
